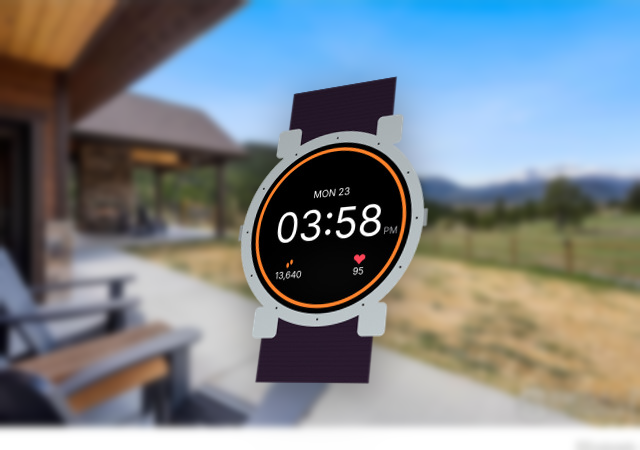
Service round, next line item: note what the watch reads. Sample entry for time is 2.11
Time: 3.58
